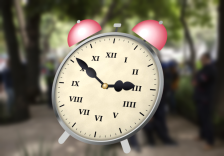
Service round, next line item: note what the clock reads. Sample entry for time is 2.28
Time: 2.51
